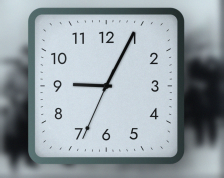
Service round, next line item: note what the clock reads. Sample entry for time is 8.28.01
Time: 9.04.34
